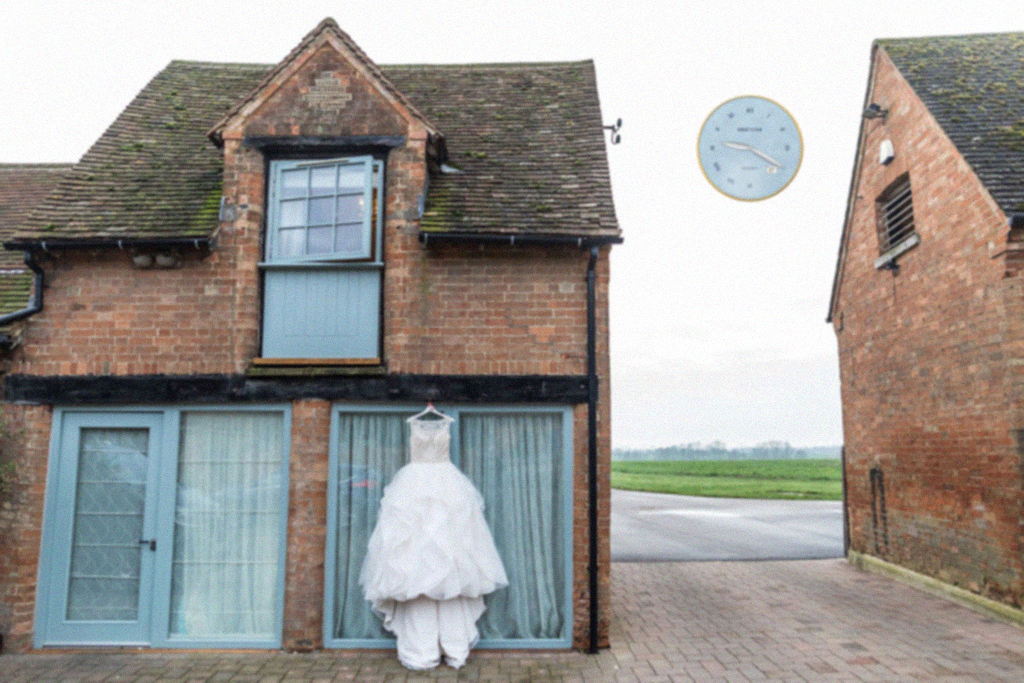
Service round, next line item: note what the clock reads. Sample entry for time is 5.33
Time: 9.20
